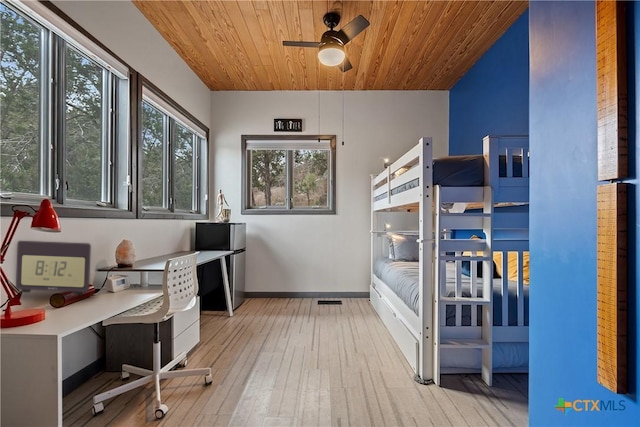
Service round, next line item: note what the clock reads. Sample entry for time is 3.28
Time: 8.12
